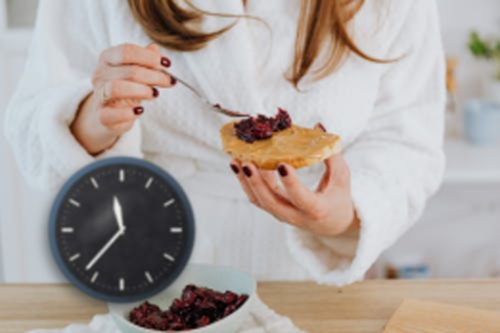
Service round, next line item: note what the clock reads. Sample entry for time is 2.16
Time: 11.37
